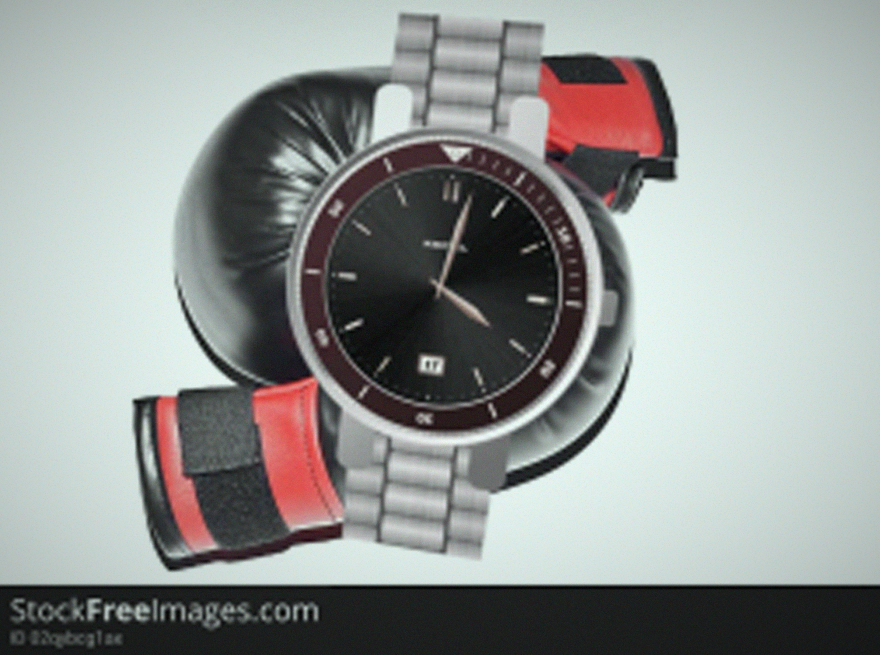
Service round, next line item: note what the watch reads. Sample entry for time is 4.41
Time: 4.02
